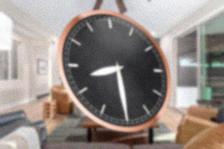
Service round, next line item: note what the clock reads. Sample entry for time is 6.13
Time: 8.30
